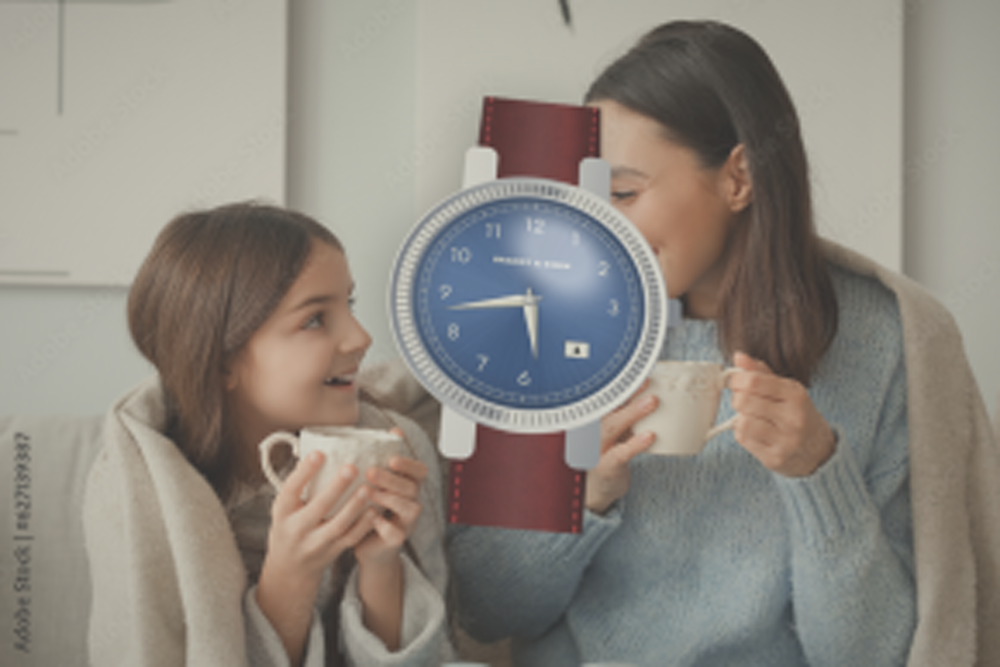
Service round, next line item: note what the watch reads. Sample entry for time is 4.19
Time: 5.43
